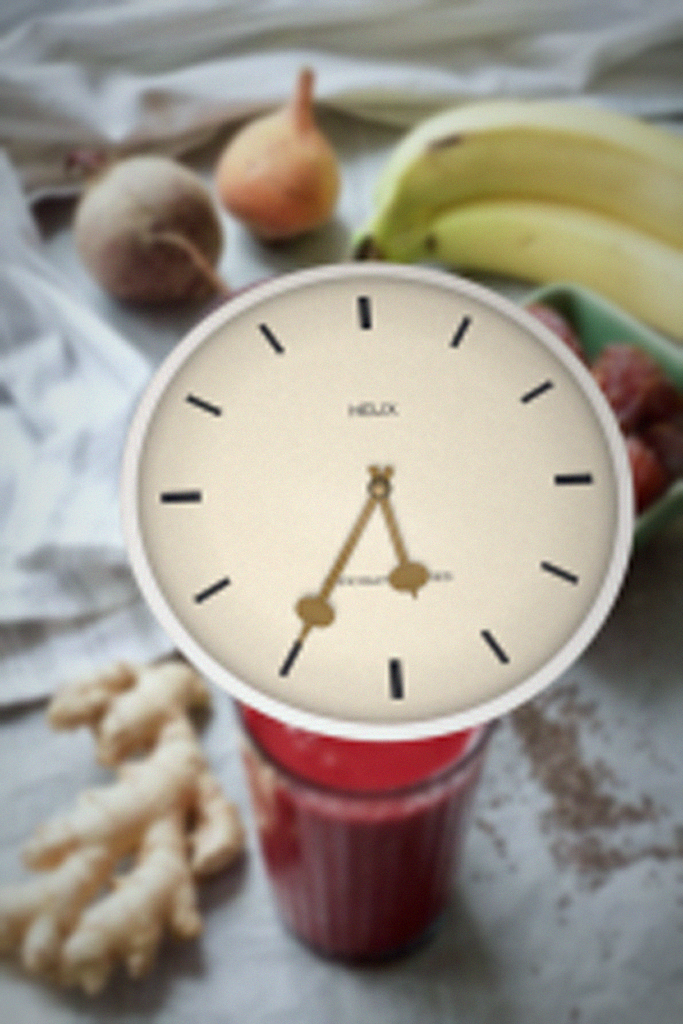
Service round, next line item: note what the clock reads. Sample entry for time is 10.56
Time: 5.35
